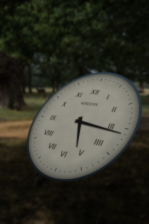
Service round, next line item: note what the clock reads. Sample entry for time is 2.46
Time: 5.16
